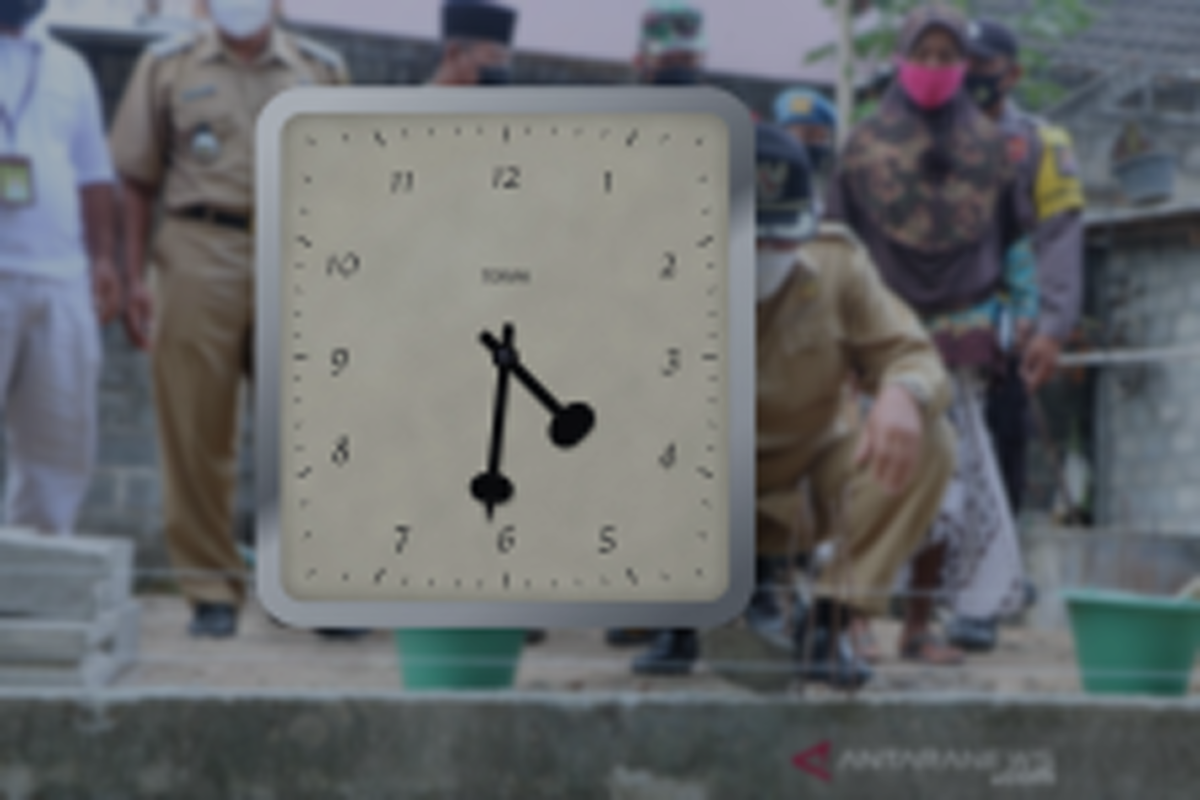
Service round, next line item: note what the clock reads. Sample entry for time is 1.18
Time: 4.31
